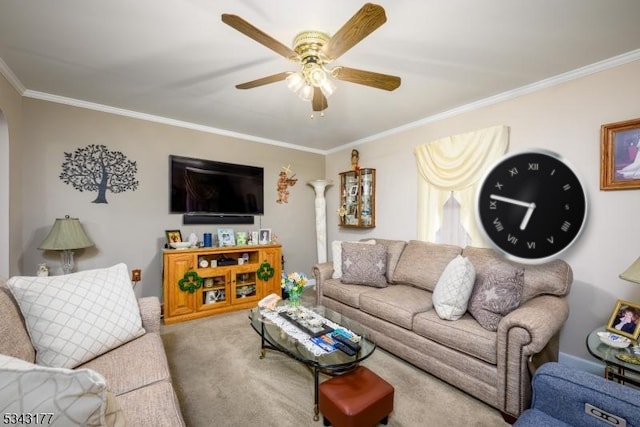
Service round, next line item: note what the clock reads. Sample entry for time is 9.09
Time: 6.47
